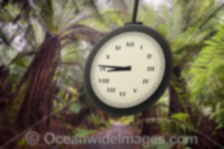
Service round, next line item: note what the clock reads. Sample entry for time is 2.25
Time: 8.46
